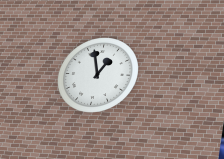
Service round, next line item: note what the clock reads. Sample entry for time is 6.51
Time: 12.57
